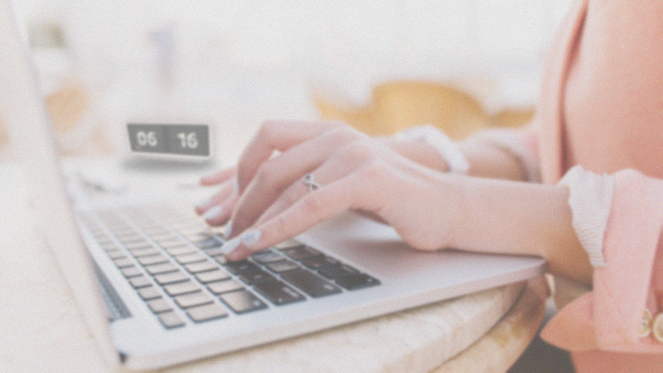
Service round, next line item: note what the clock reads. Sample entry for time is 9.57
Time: 6.16
